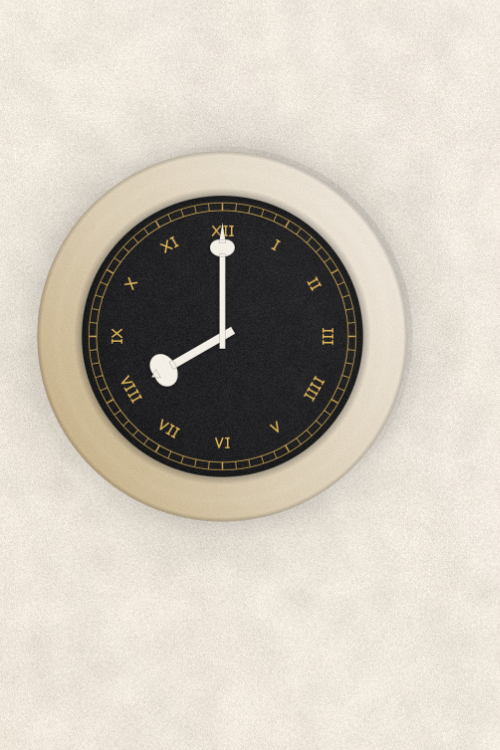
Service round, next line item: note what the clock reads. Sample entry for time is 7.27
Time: 8.00
